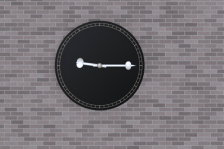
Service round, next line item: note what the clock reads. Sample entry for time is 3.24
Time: 9.15
